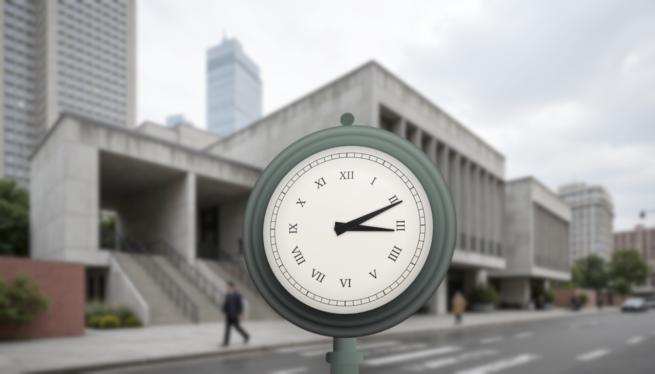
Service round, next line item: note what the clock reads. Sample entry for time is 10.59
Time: 3.11
